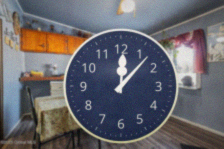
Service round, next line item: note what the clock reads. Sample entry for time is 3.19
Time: 12.07
